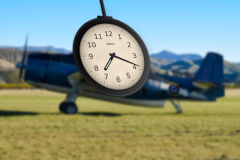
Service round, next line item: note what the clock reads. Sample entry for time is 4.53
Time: 7.19
